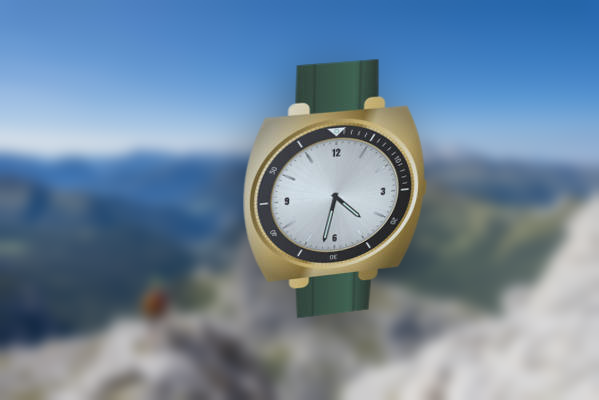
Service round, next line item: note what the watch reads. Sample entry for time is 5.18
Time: 4.32
